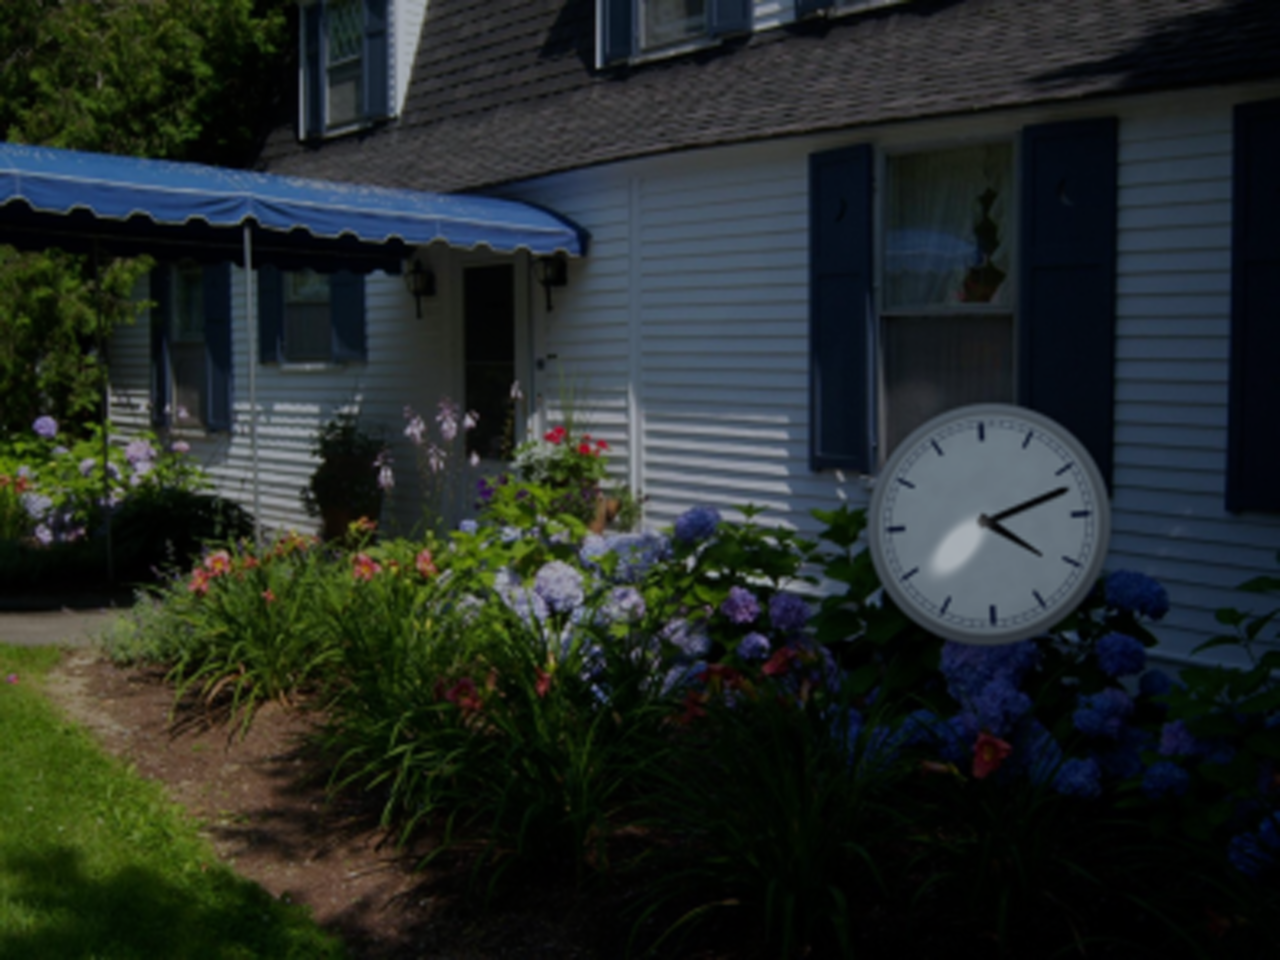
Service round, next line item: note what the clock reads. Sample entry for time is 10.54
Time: 4.12
